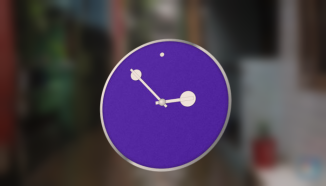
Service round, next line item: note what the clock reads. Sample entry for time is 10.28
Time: 2.53
